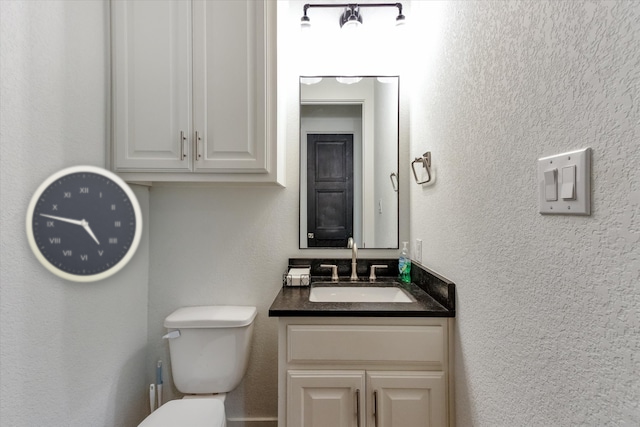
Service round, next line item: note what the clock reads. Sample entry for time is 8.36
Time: 4.47
